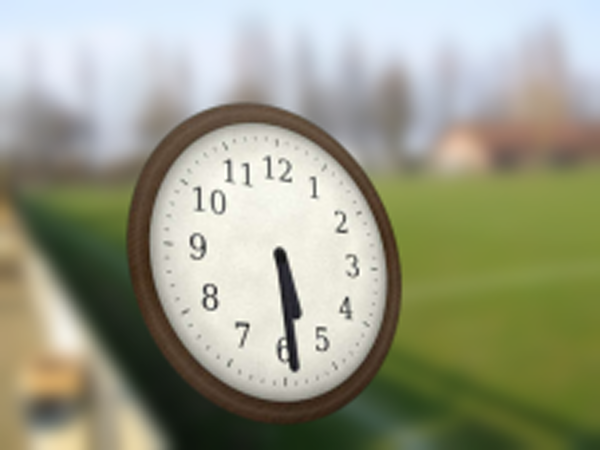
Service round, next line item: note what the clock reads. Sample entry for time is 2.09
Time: 5.29
